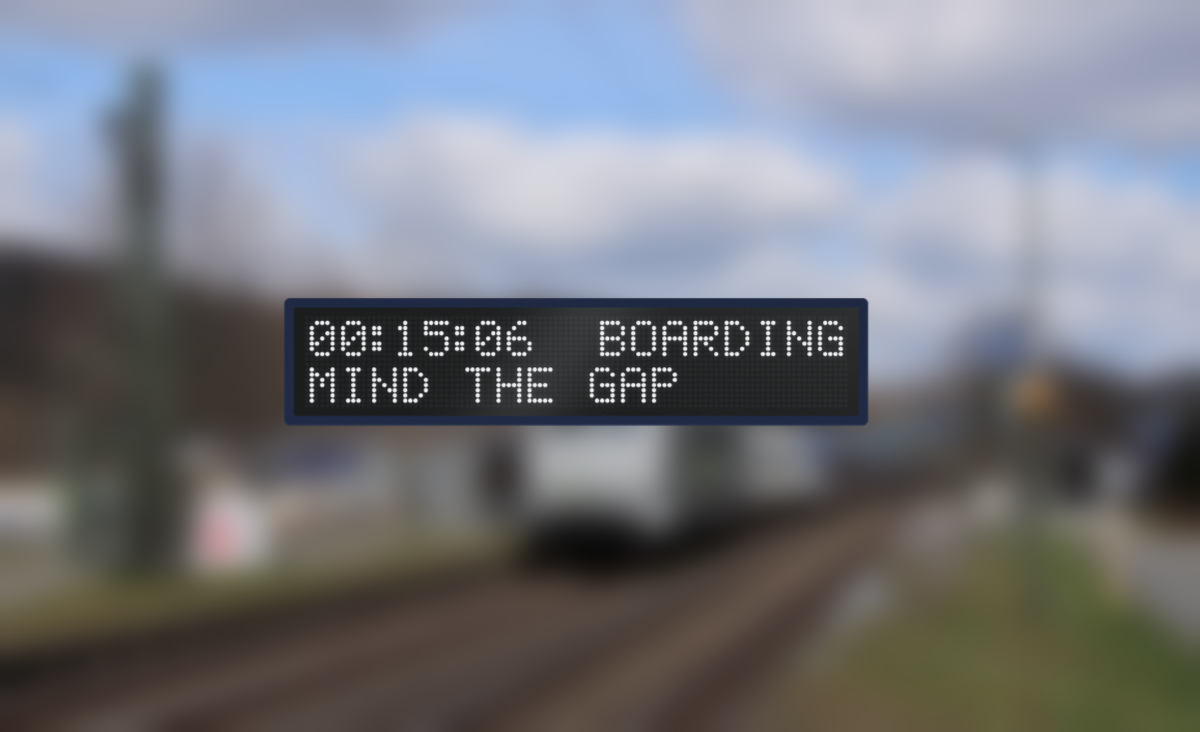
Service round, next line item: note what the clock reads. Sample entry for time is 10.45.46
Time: 0.15.06
